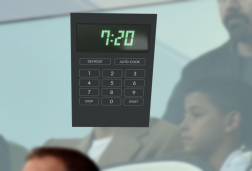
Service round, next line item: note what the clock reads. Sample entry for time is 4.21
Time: 7.20
